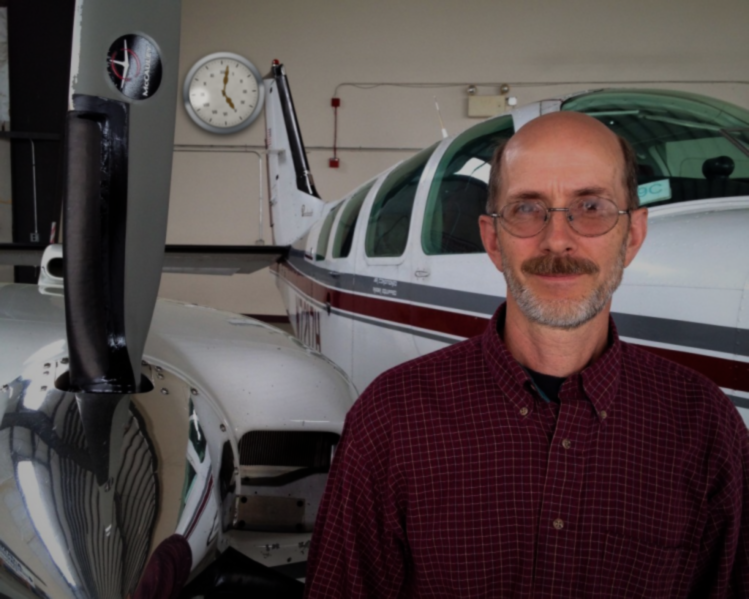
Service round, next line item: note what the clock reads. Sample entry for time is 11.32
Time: 5.02
